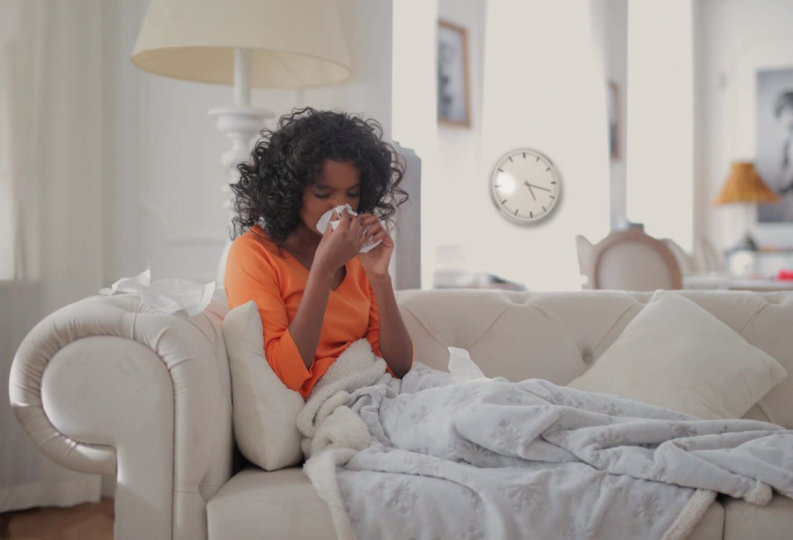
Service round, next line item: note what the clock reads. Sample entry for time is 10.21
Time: 5.18
